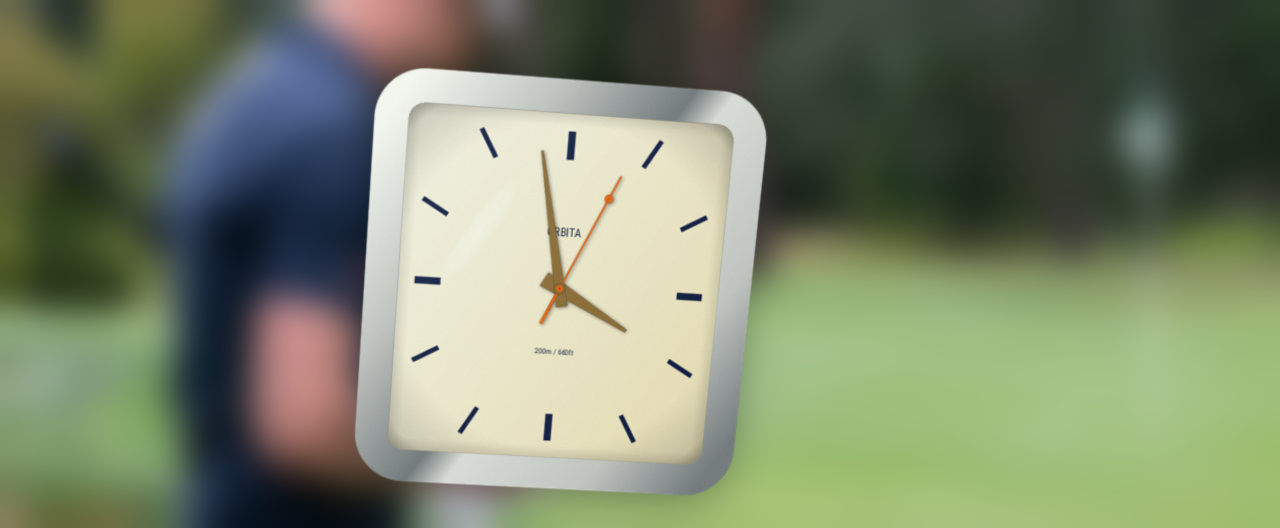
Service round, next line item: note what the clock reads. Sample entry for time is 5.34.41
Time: 3.58.04
